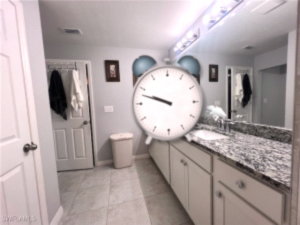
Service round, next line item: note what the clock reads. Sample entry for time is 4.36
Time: 9.48
